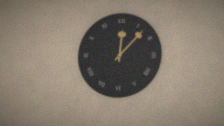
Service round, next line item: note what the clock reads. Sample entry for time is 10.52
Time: 12.07
